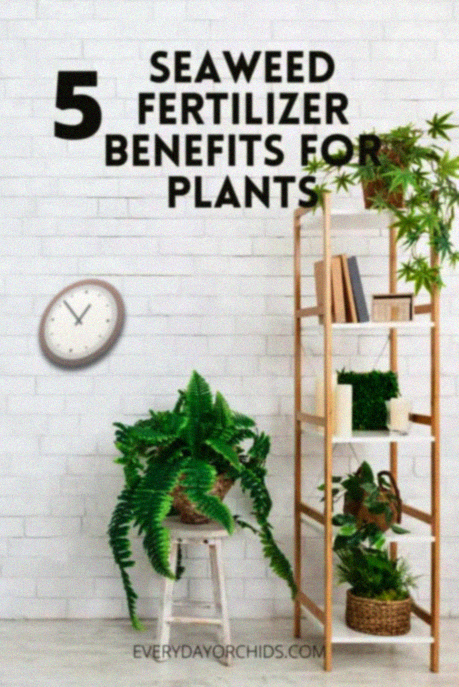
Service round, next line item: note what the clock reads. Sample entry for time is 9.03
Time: 12.52
